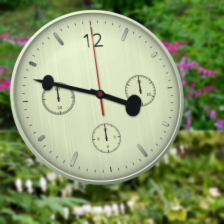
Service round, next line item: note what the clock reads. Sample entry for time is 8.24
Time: 3.48
